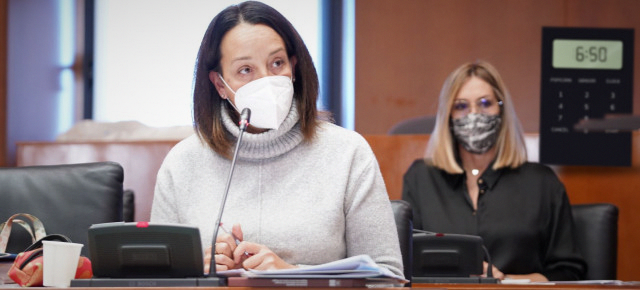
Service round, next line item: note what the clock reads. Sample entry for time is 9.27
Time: 6.50
